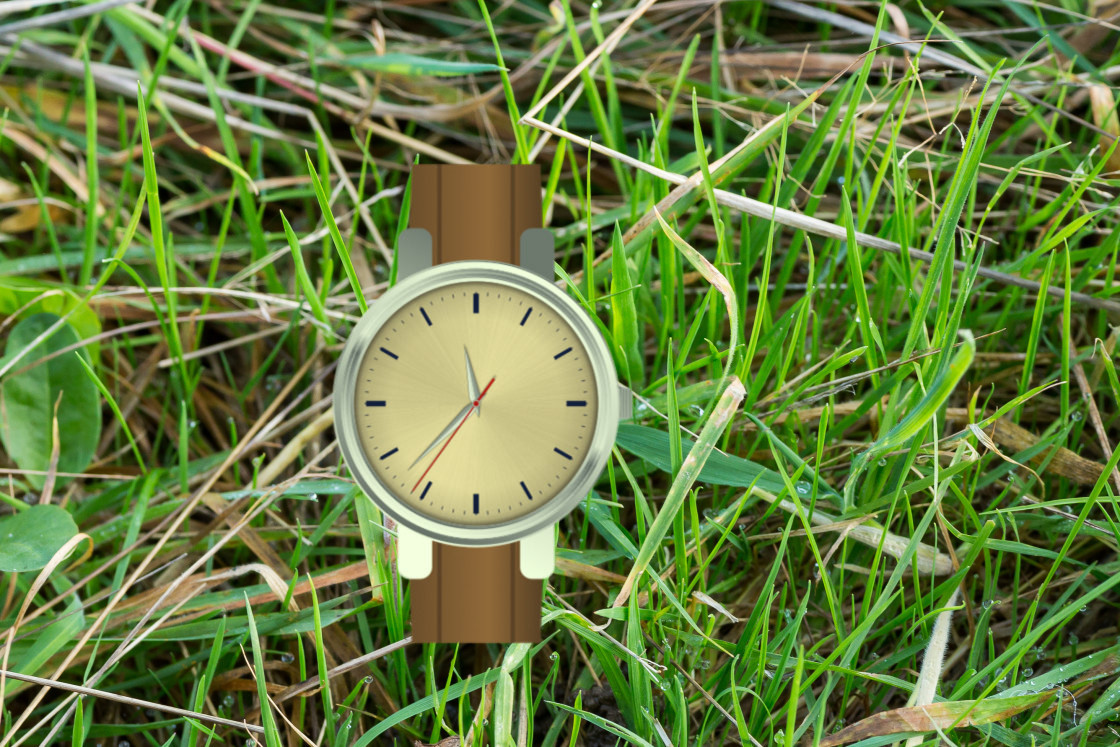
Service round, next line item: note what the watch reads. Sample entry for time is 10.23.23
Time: 11.37.36
